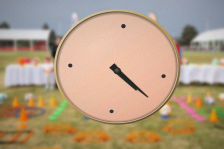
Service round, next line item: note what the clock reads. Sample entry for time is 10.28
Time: 4.21
